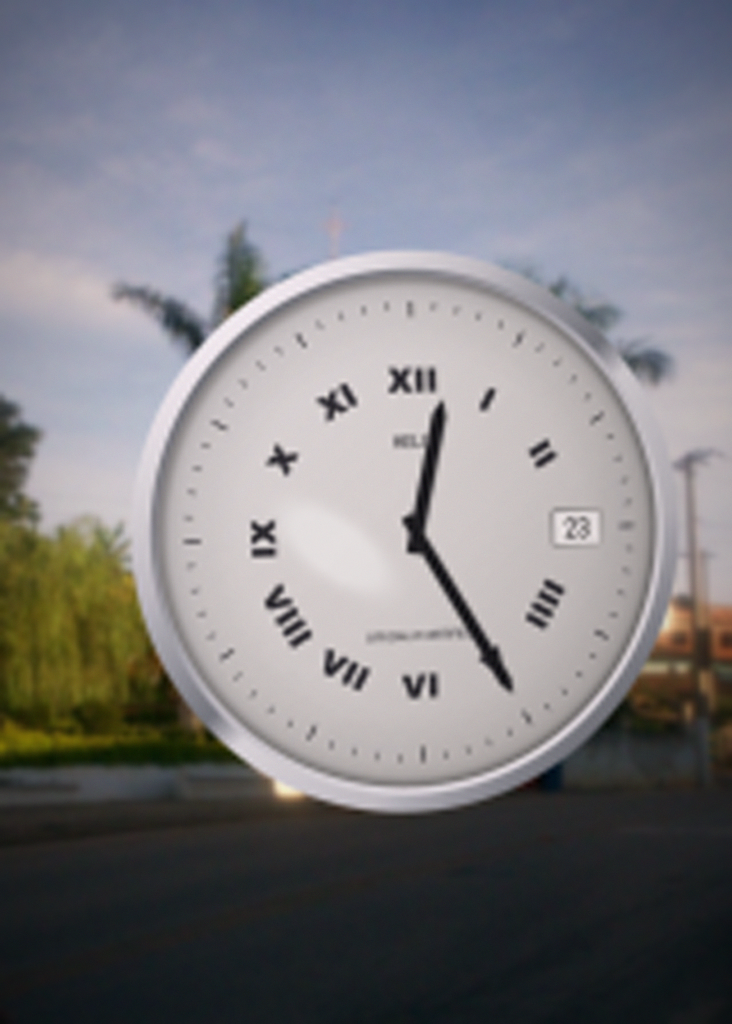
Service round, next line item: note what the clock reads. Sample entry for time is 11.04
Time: 12.25
